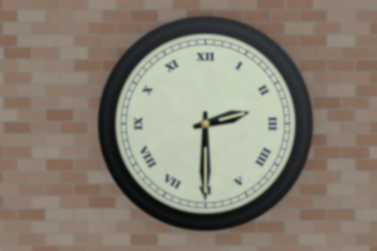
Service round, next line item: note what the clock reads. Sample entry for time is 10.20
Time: 2.30
